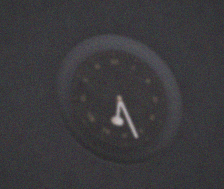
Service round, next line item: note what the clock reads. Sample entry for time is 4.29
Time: 6.27
